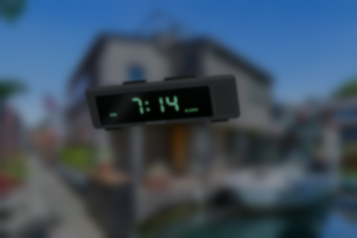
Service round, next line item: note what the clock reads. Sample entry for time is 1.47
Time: 7.14
